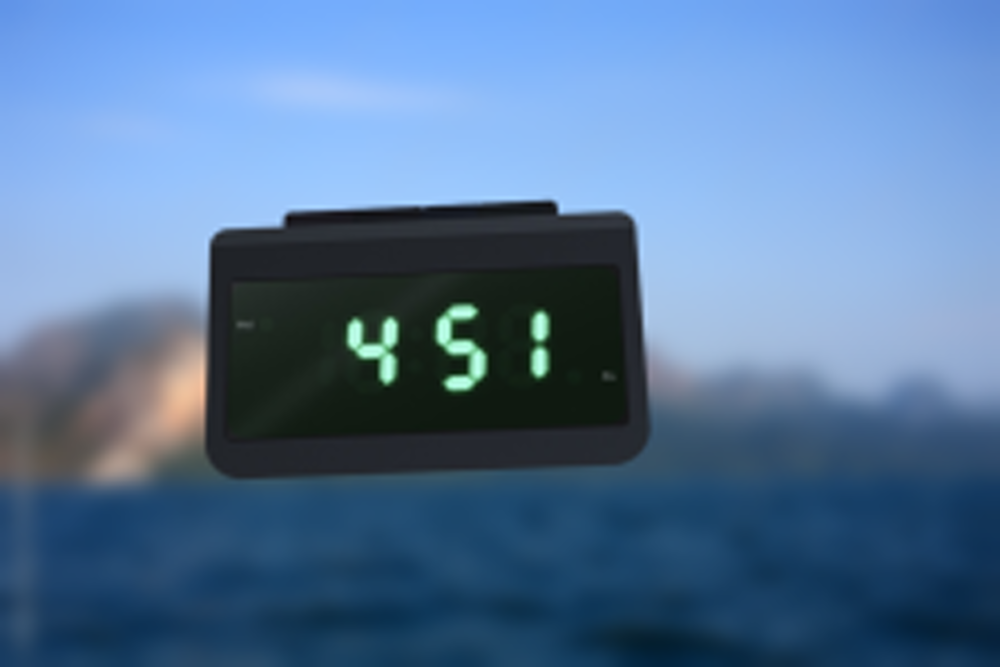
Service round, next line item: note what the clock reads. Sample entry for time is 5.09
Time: 4.51
